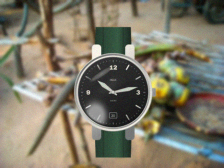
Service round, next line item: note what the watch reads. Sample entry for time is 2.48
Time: 10.13
